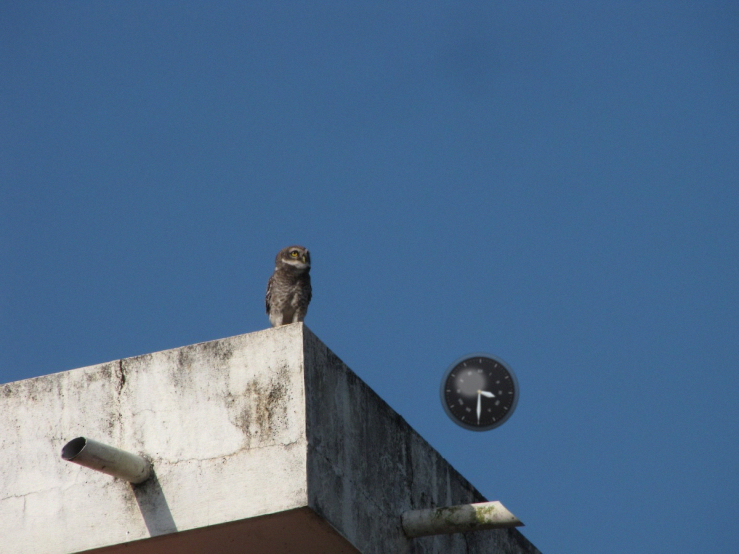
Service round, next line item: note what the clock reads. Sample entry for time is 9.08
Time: 3.30
